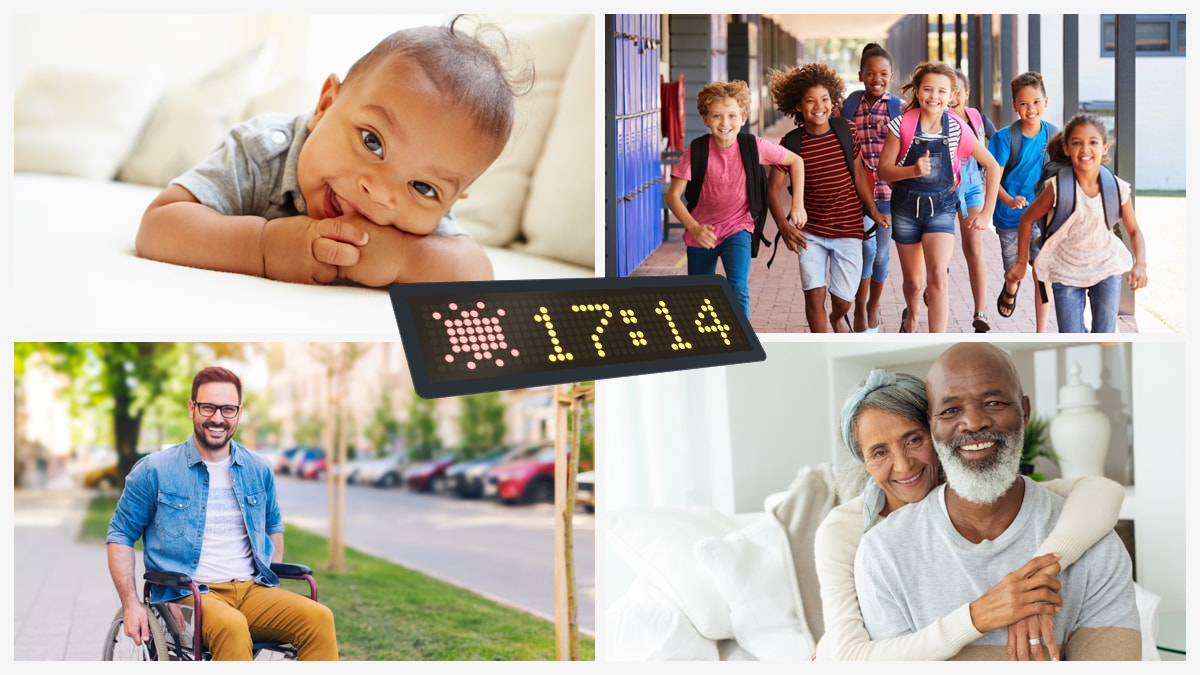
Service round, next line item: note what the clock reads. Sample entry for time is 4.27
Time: 17.14
